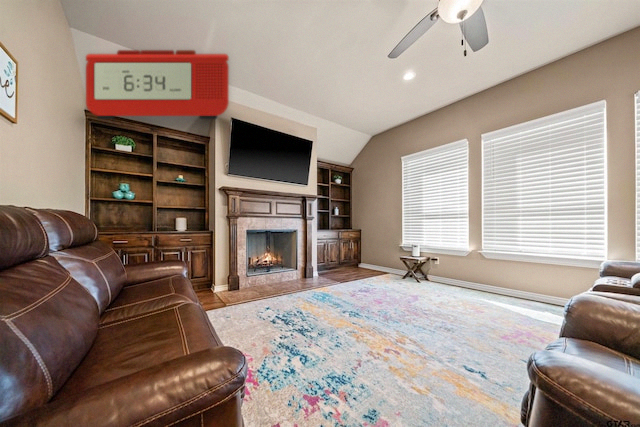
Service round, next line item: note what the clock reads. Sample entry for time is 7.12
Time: 6.34
